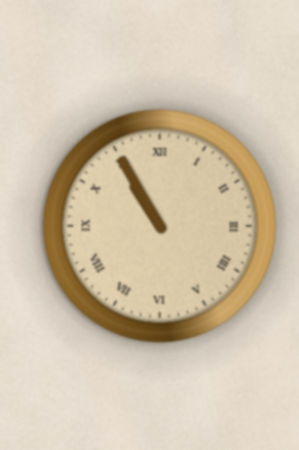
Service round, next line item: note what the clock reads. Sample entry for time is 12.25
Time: 10.55
